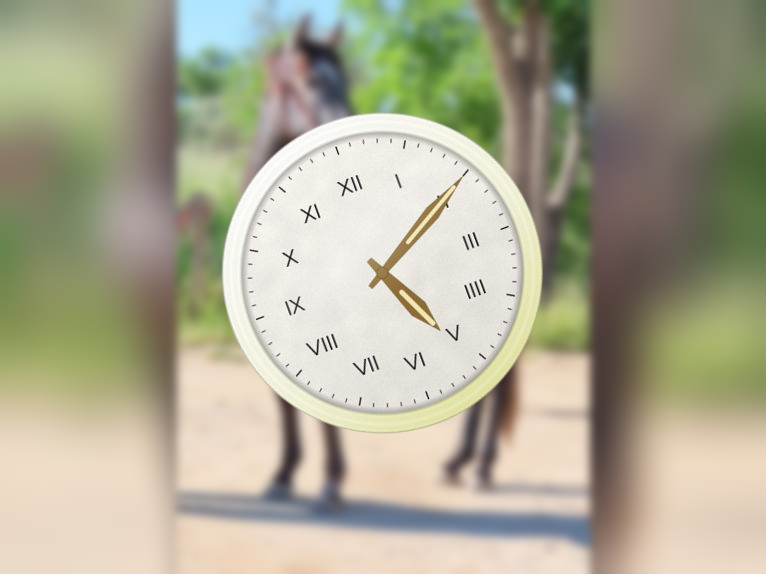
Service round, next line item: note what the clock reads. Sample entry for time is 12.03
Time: 5.10
